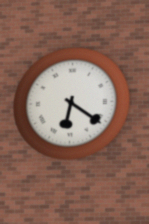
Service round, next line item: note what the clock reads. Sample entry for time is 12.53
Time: 6.21
